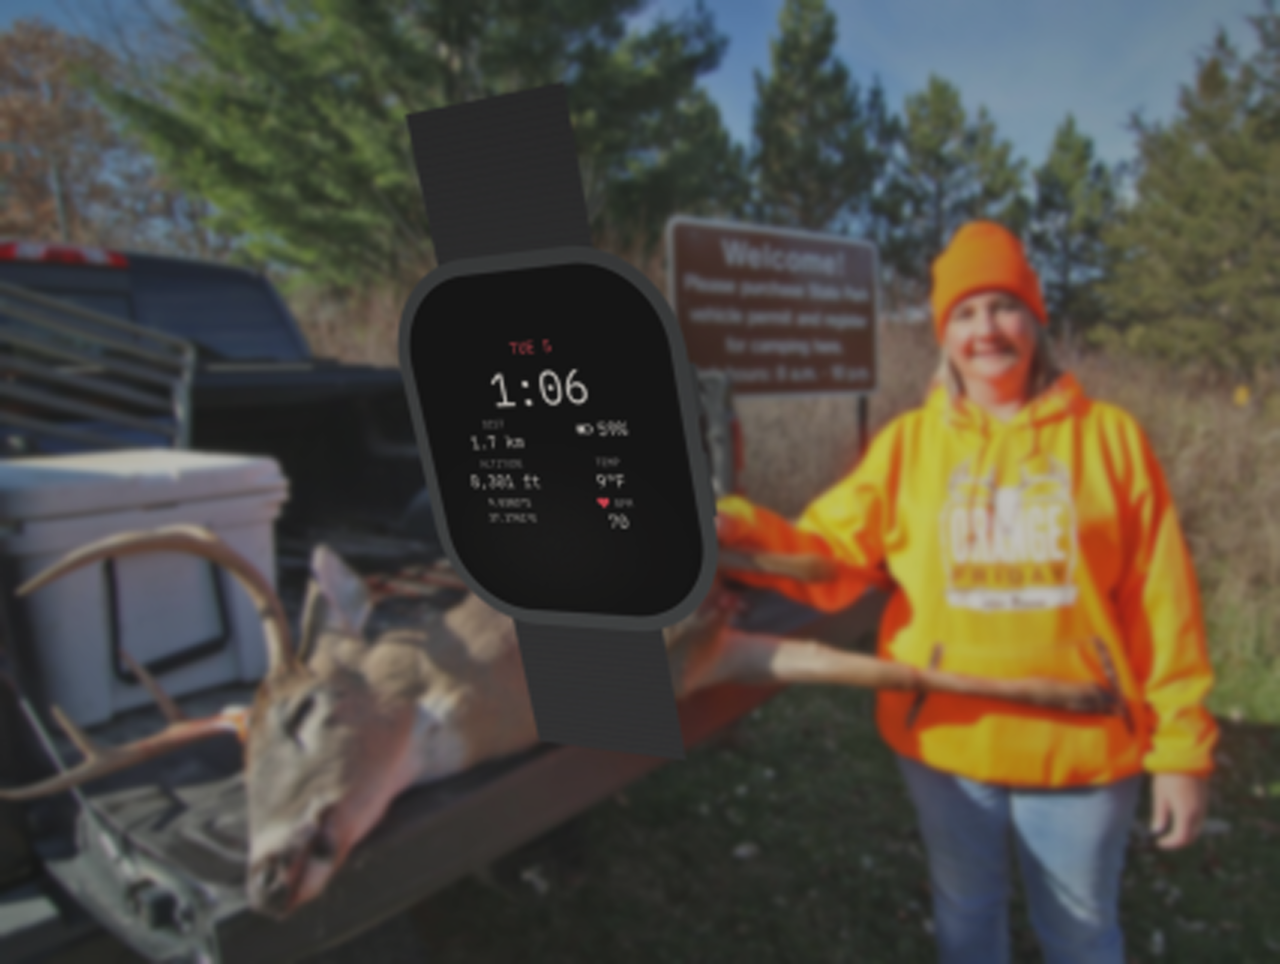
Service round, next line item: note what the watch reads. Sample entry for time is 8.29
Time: 1.06
